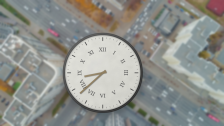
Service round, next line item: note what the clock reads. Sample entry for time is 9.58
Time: 8.38
